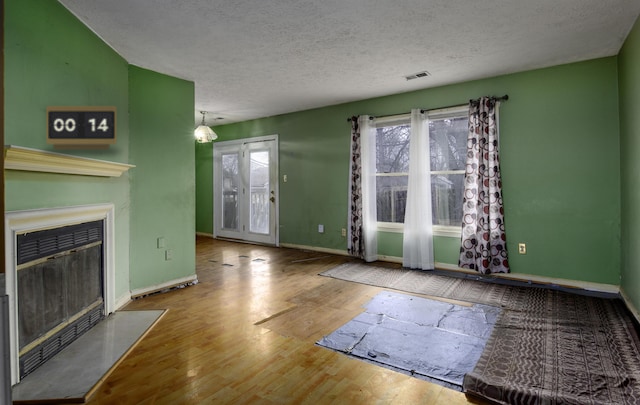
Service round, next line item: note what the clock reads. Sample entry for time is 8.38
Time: 0.14
